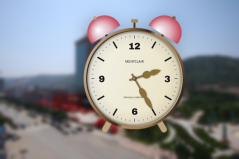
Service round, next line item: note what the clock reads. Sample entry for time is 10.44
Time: 2.25
